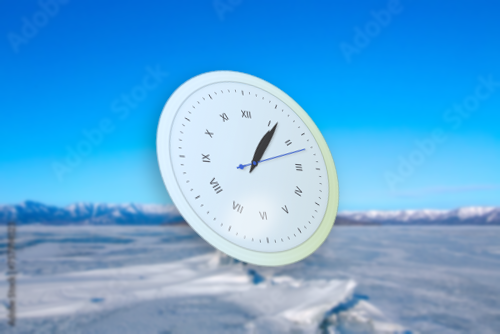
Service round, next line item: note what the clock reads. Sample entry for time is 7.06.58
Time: 1.06.12
